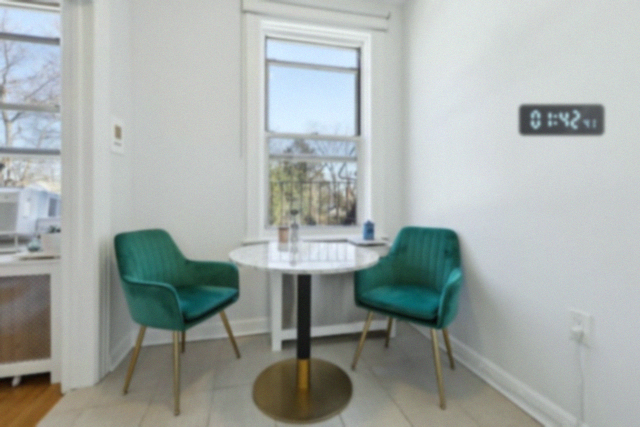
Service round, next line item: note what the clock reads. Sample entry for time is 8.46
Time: 1.42
